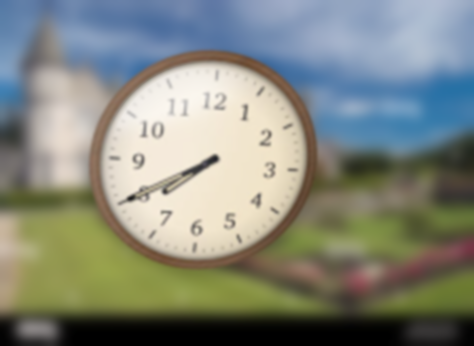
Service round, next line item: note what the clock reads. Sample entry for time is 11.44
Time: 7.40
